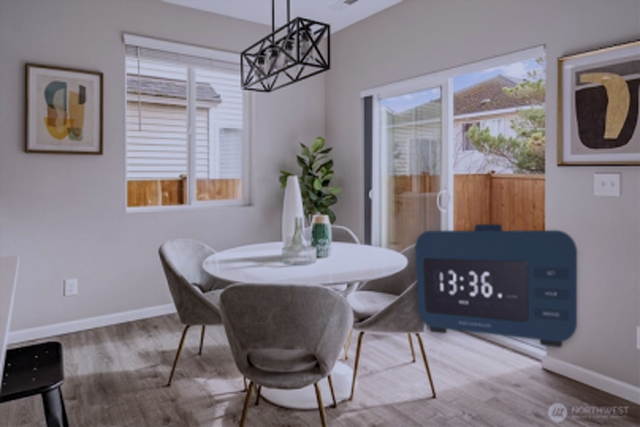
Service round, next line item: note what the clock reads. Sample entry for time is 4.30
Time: 13.36
